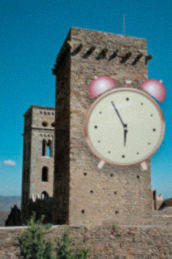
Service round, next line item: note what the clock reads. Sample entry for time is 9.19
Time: 5.55
